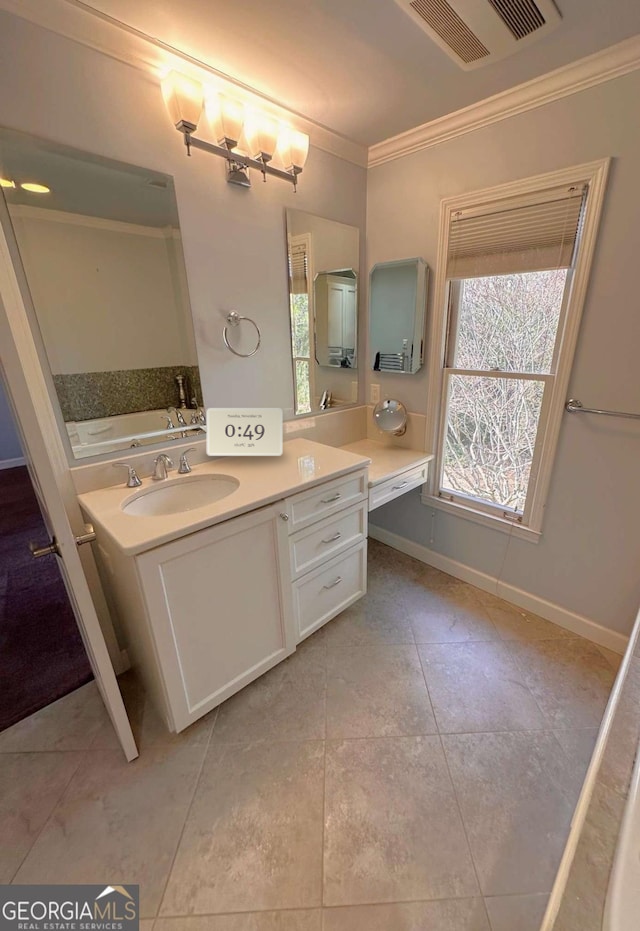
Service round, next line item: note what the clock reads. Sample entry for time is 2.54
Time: 0.49
